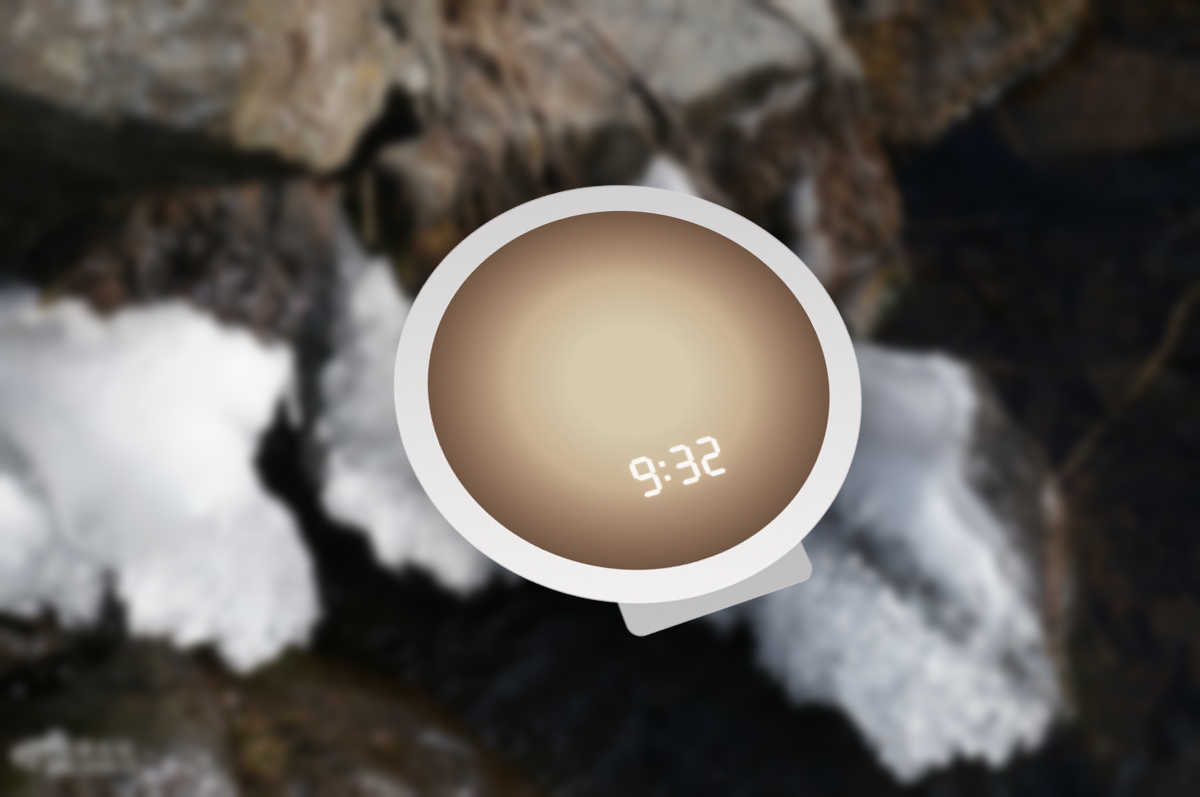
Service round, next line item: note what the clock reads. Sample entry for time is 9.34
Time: 9.32
